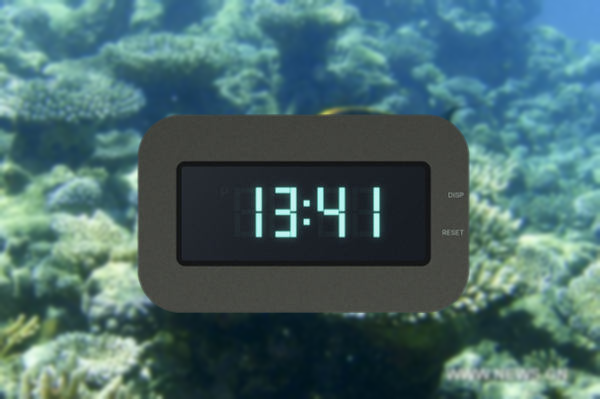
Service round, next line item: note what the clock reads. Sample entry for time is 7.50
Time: 13.41
